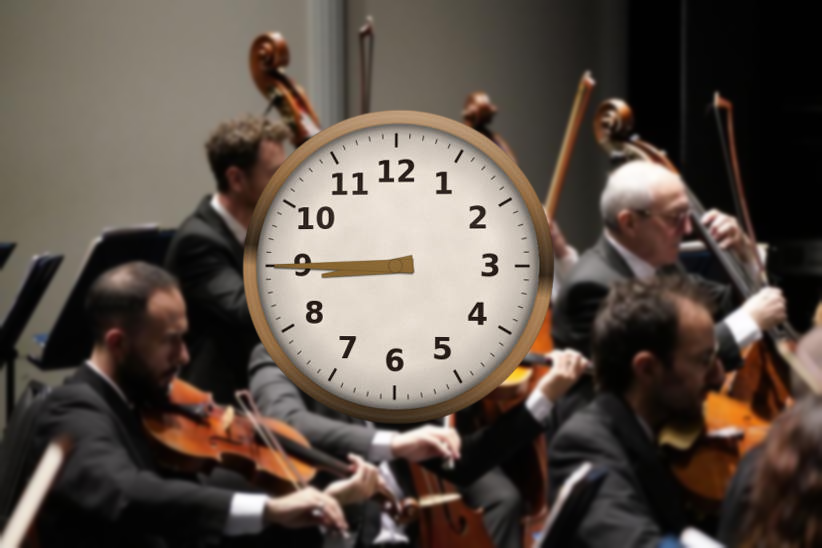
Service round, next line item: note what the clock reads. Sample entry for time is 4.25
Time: 8.45
